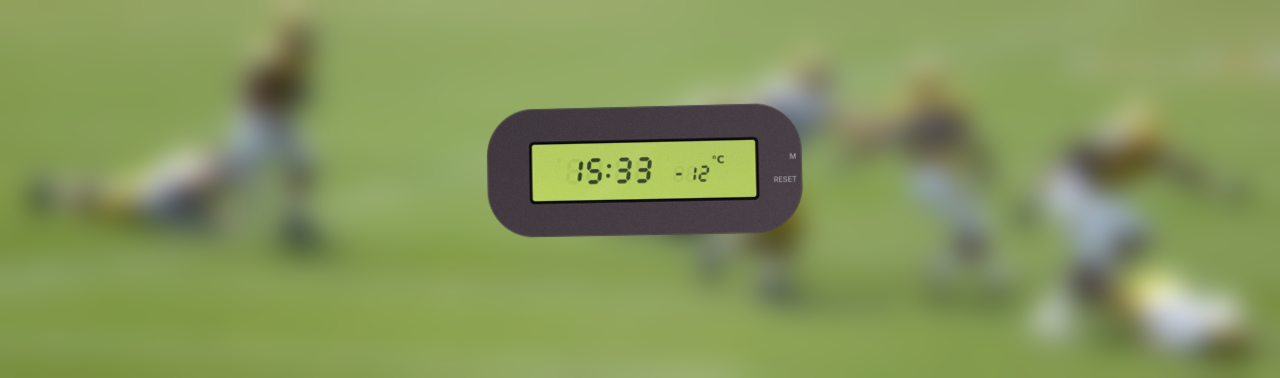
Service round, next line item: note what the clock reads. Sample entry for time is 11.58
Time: 15.33
